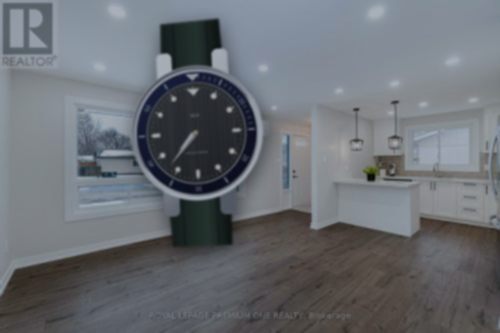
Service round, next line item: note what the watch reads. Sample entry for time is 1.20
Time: 7.37
